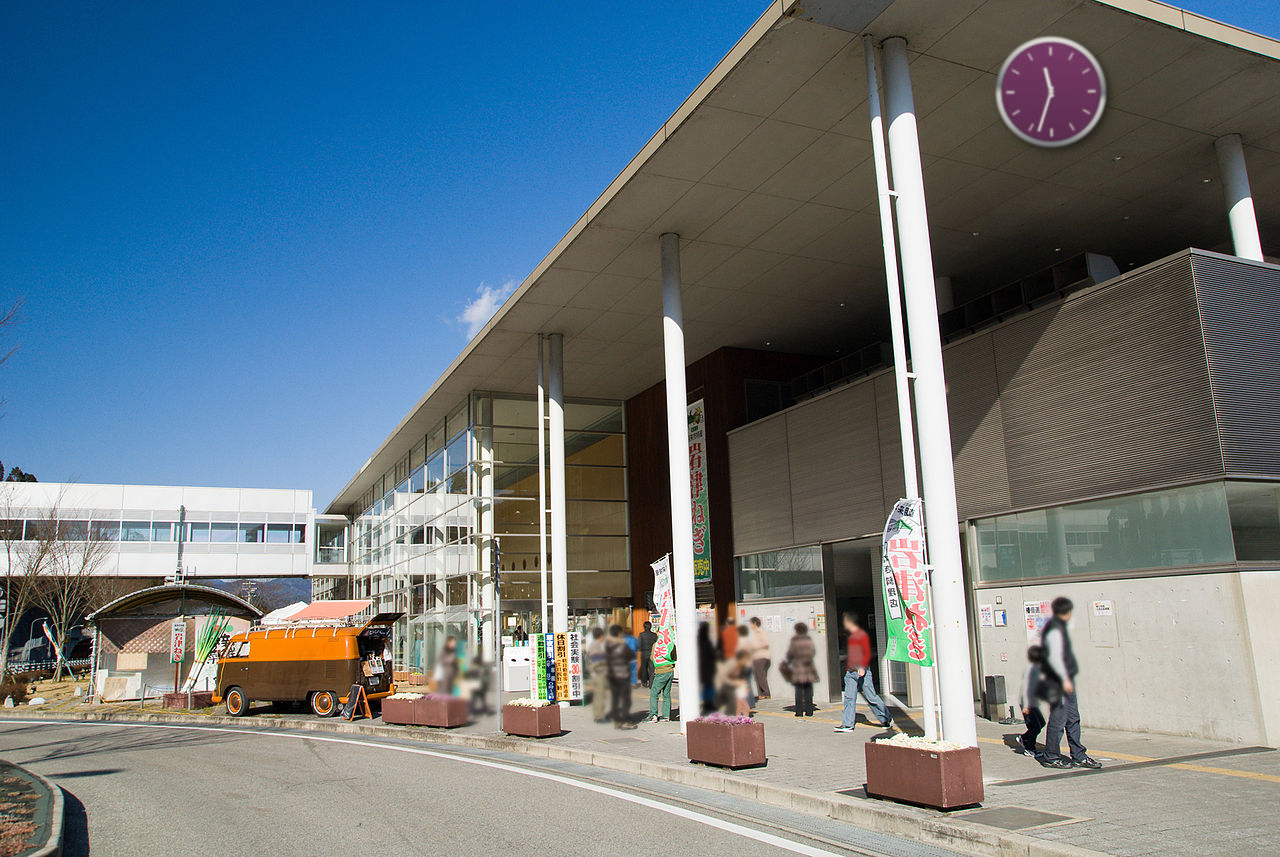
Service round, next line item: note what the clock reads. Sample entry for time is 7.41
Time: 11.33
